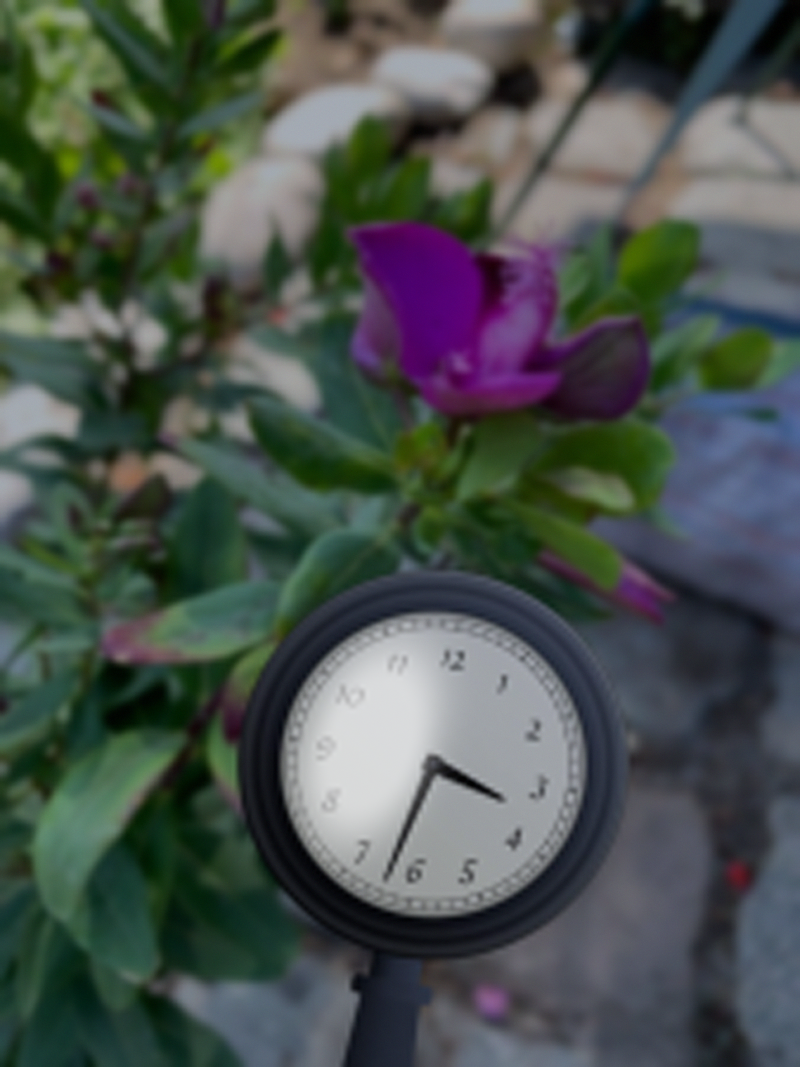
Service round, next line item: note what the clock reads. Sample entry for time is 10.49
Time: 3.32
